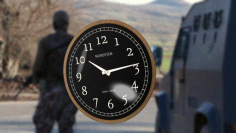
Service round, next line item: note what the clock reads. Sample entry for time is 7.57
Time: 10.14
